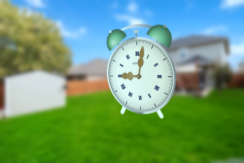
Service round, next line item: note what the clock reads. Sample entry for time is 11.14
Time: 9.02
